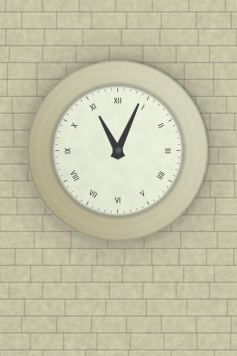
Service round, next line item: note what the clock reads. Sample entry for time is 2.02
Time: 11.04
